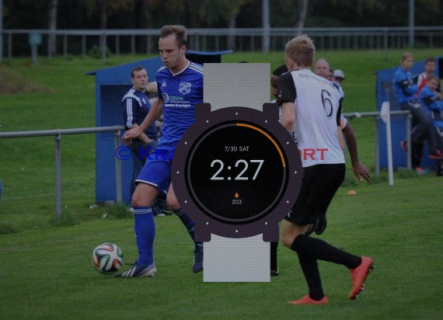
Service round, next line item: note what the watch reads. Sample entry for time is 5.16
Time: 2.27
